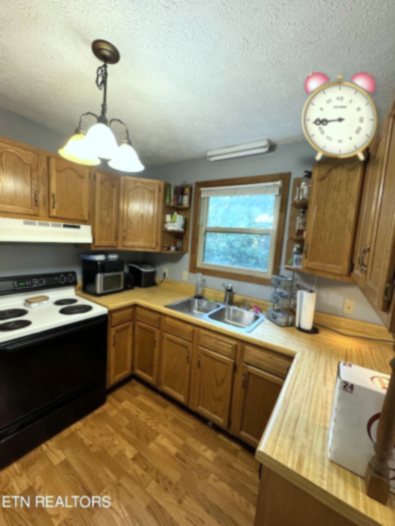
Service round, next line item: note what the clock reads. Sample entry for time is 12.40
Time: 8.44
